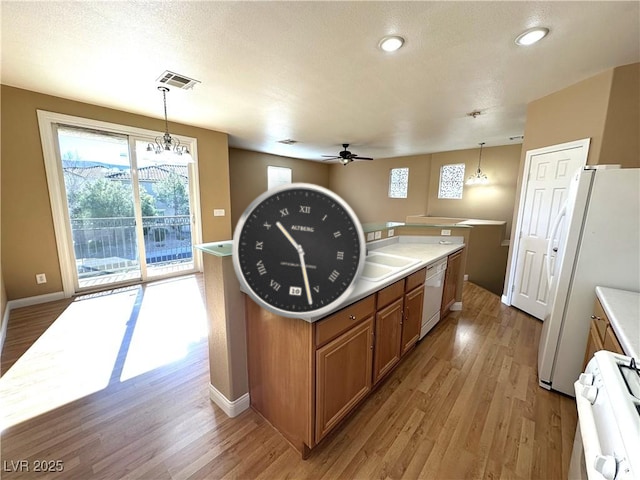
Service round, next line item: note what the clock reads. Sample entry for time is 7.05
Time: 10.27
